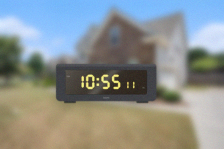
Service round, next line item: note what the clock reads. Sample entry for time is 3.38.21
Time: 10.55.11
